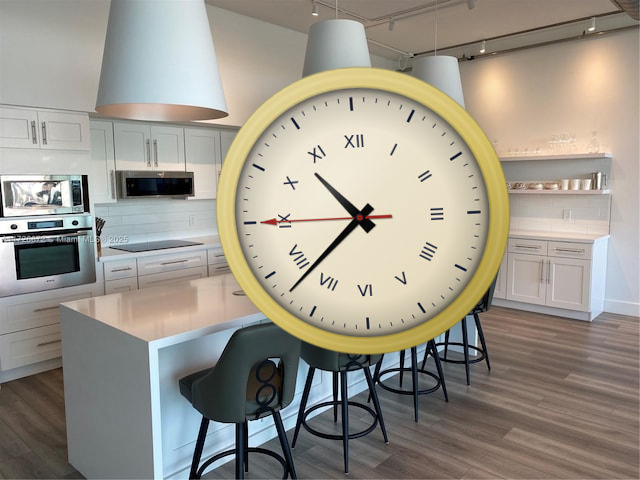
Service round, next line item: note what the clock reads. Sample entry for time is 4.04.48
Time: 10.37.45
